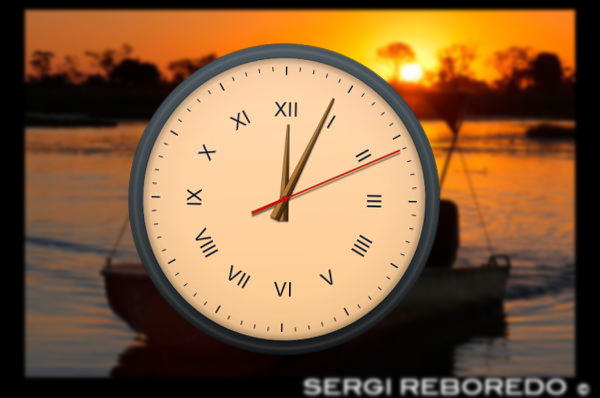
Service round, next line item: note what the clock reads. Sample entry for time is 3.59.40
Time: 12.04.11
